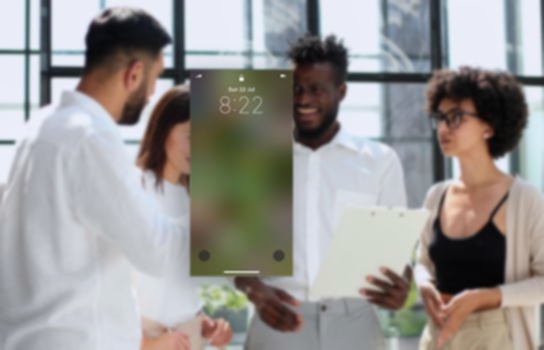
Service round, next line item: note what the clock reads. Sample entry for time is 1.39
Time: 8.22
